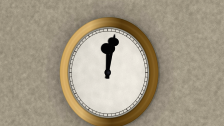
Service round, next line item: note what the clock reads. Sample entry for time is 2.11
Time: 12.02
